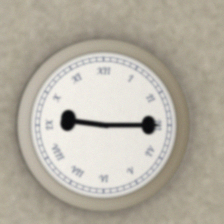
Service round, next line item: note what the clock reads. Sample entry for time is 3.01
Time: 9.15
